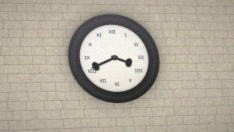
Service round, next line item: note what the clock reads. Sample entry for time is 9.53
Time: 3.41
